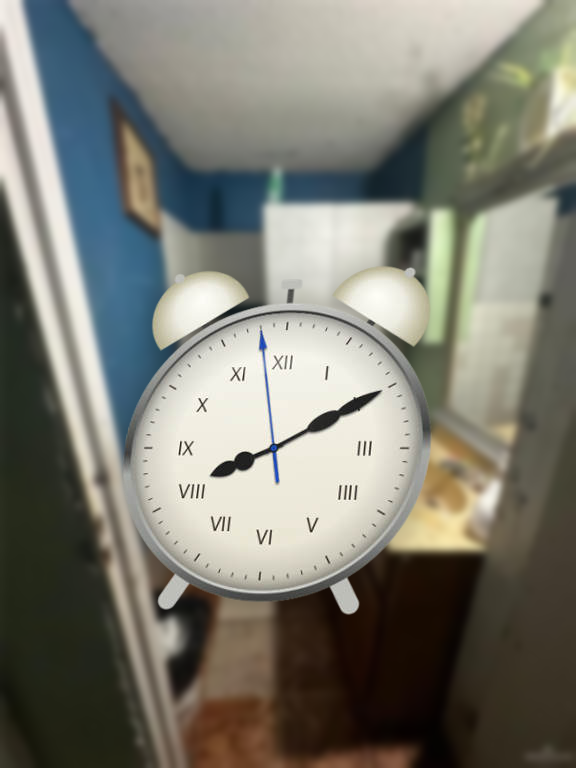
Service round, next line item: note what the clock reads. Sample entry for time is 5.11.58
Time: 8.09.58
